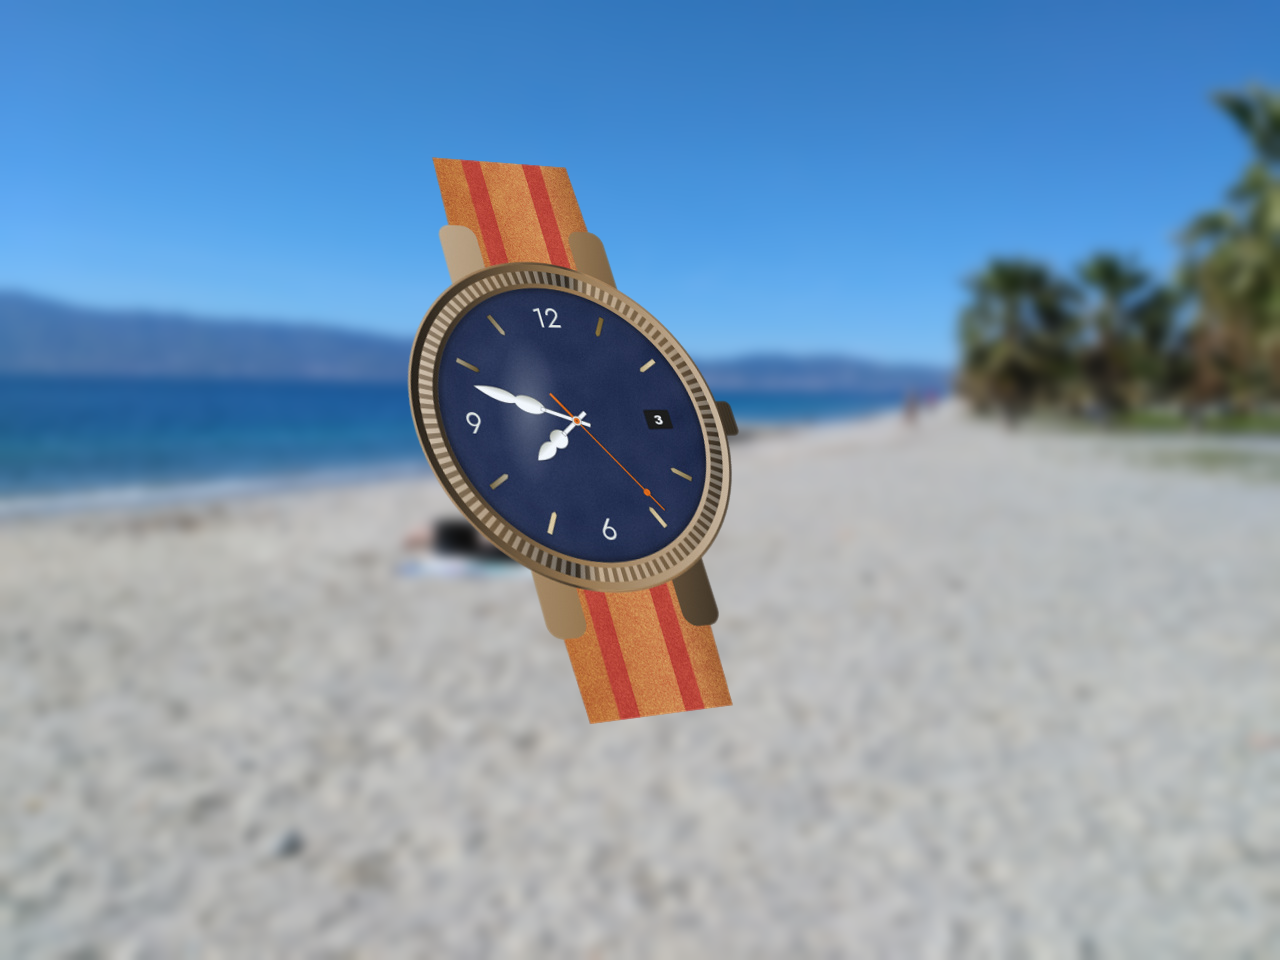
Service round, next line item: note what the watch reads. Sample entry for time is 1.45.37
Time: 7.48.24
